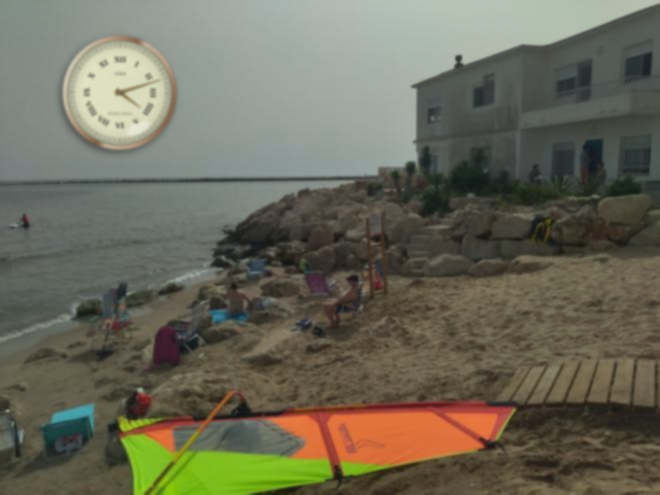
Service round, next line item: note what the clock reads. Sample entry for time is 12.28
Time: 4.12
